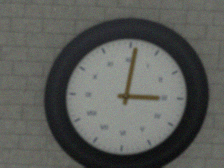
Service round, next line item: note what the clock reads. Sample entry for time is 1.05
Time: 3.01
